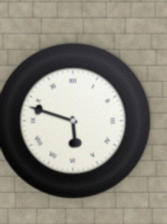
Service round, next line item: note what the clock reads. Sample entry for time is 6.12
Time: 5.48
